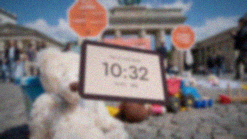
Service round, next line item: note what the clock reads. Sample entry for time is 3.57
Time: 10.32
